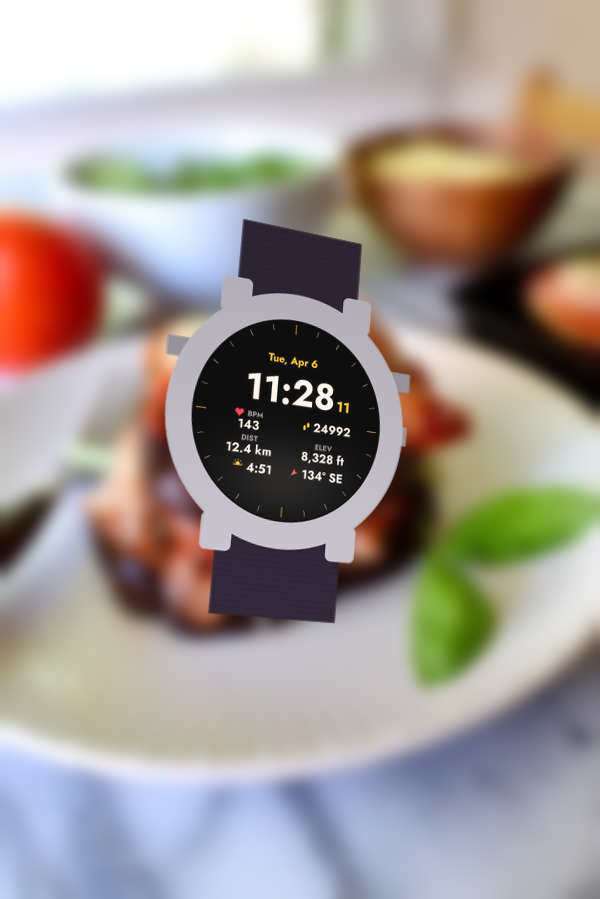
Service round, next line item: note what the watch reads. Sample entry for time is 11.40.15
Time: 11.28.11
